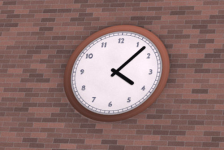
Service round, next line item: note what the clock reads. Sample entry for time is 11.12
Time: 4.07
